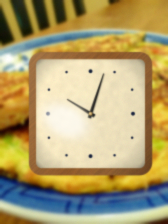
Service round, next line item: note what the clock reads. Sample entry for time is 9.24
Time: 10.03
